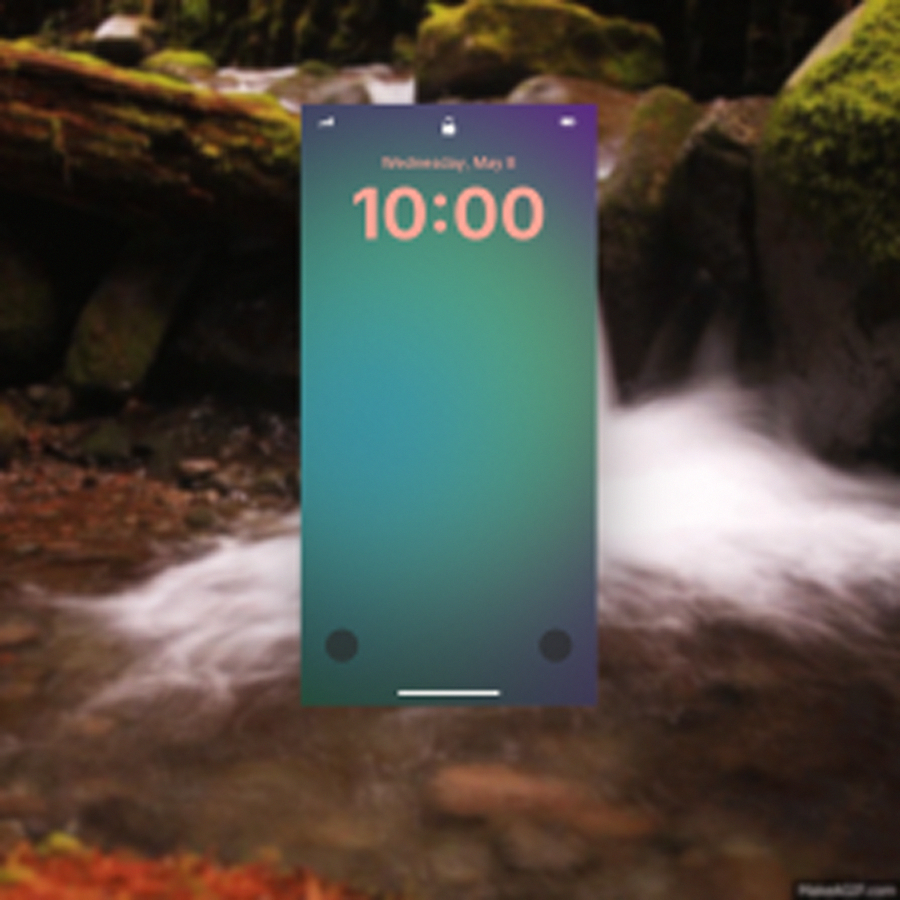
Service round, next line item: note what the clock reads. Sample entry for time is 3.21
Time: 10.00
